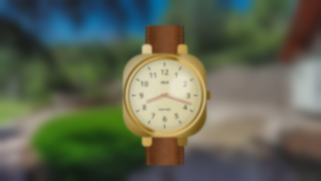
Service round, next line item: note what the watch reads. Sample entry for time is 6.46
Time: 8.18
